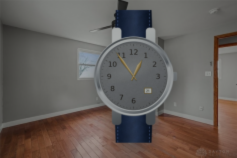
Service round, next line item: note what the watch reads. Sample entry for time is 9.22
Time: 12.54
